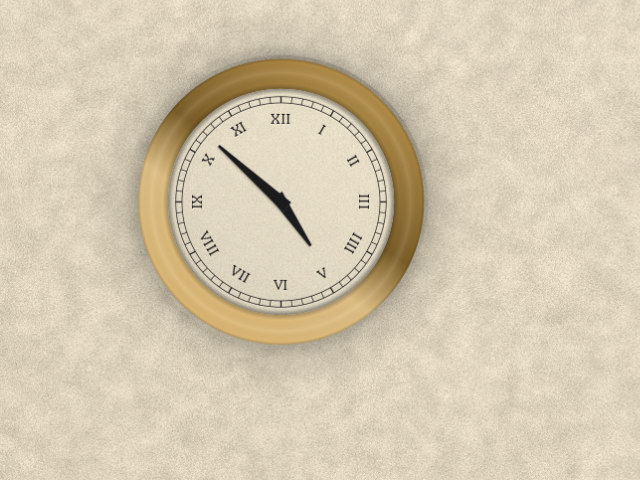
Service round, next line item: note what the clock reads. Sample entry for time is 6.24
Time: 4.52
